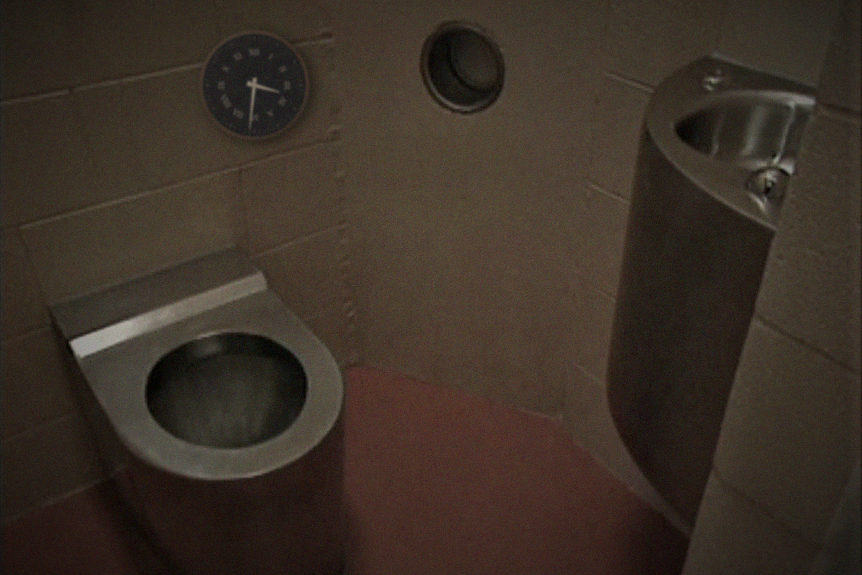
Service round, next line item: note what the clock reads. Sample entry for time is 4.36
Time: 3.31
